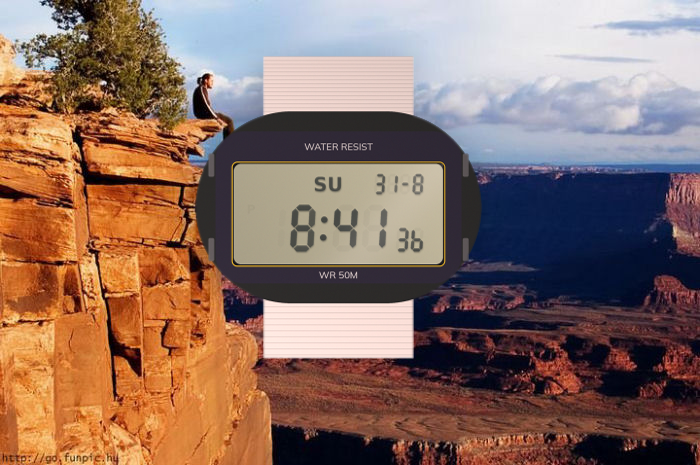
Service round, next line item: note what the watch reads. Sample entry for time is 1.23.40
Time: 8.41.36
